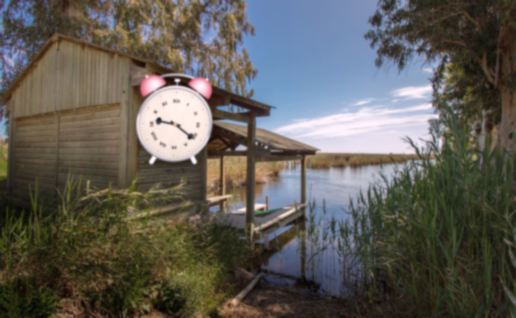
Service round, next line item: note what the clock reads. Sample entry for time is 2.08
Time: 9.21
